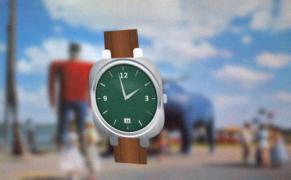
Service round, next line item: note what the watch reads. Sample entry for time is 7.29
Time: 1.58
